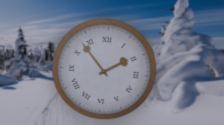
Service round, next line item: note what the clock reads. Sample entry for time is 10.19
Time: 1.53
